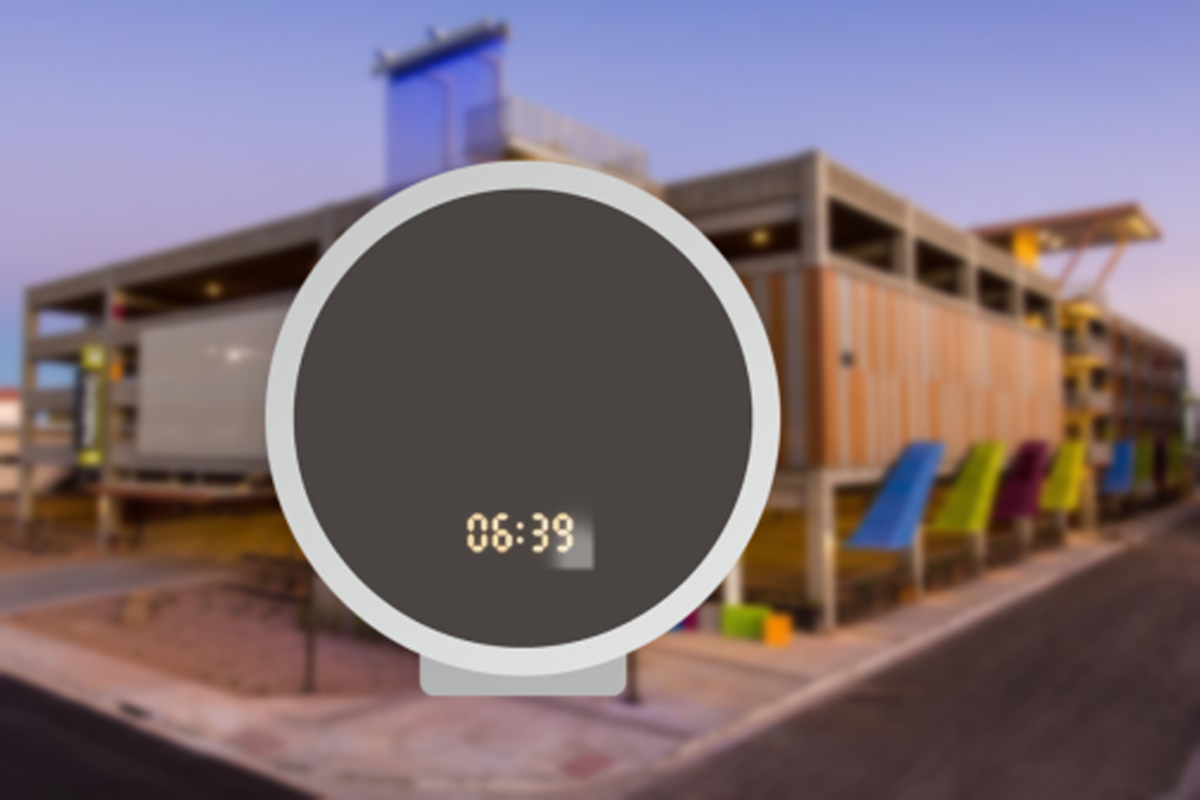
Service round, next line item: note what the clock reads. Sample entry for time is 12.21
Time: 6.39
